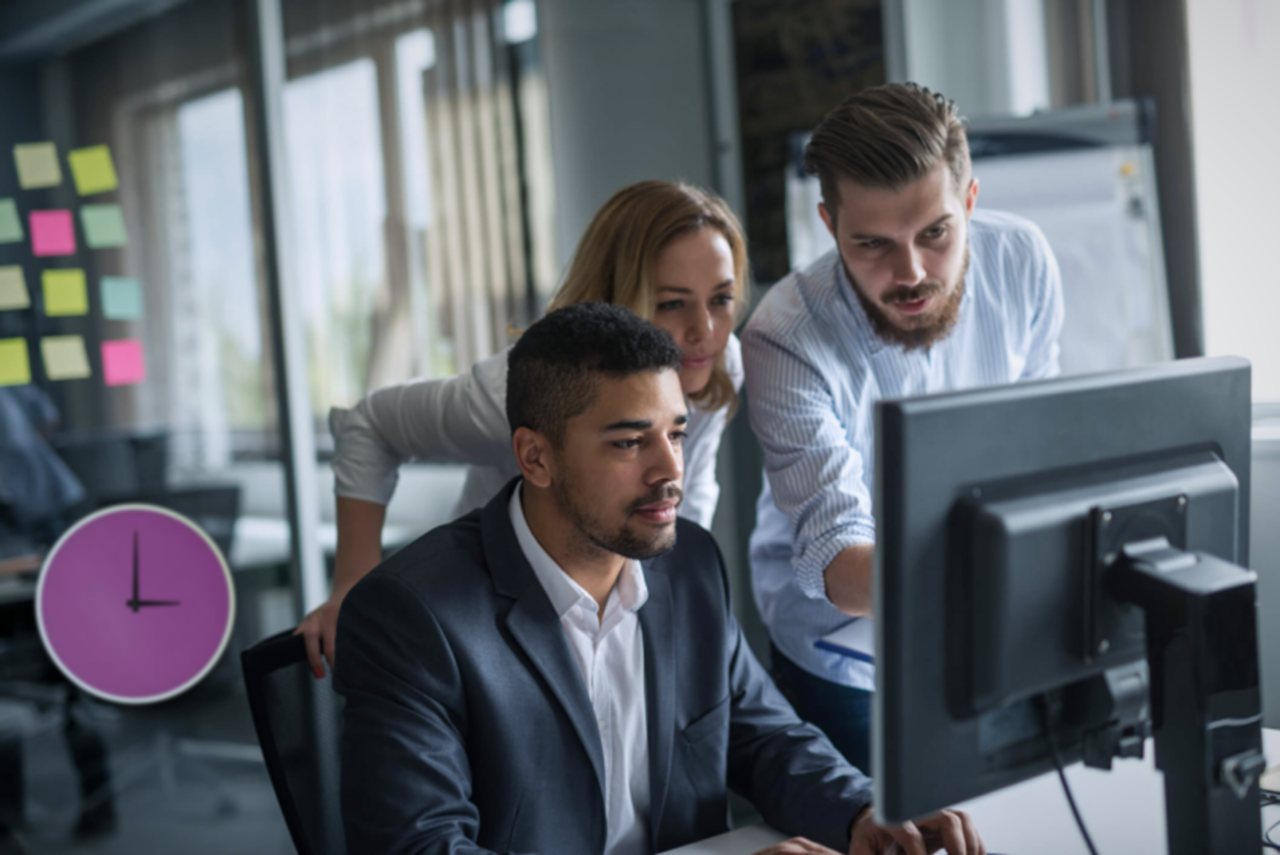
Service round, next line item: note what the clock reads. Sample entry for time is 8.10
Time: 3.00
